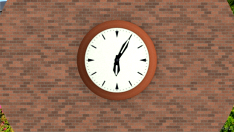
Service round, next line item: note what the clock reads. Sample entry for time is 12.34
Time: 6.05
